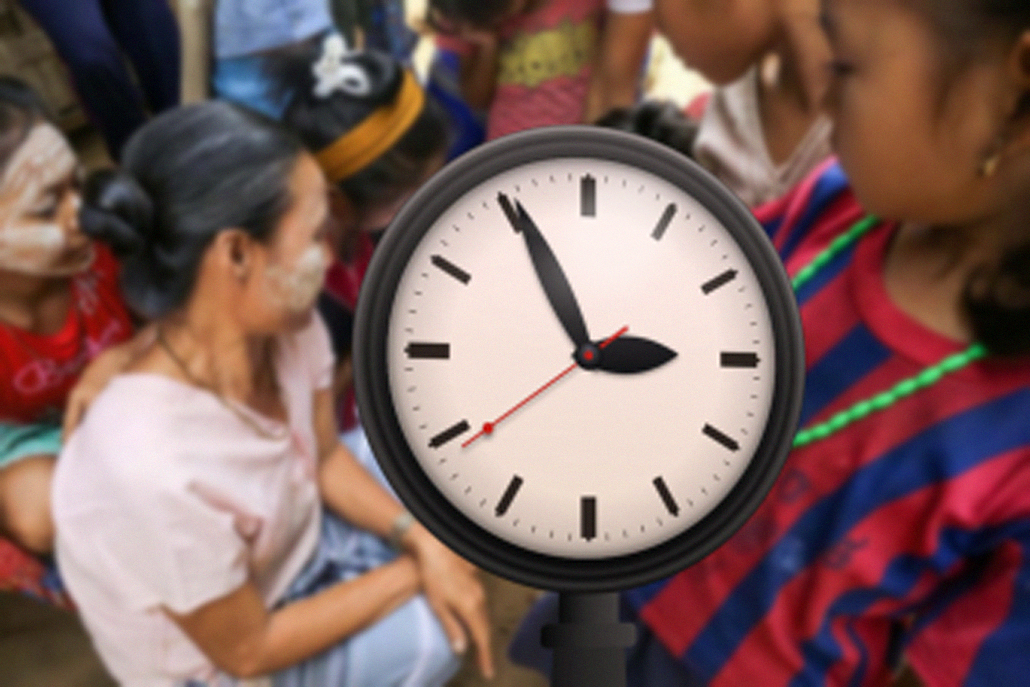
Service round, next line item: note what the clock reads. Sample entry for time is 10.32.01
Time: 2.55.39
